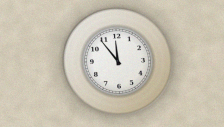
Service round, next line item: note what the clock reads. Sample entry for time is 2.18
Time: 11.54
